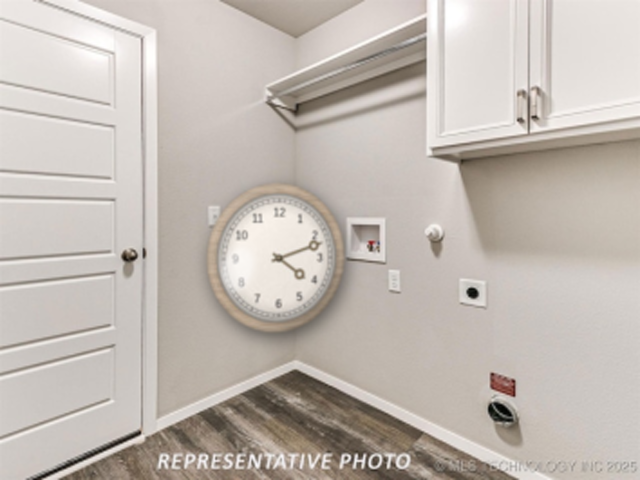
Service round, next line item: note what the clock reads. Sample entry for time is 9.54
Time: 4.12
